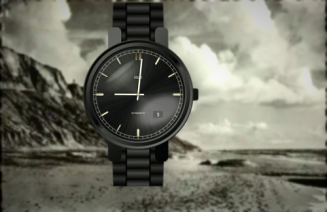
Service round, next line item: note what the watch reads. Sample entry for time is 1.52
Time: 9.01
